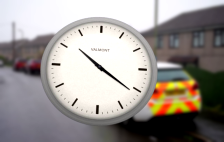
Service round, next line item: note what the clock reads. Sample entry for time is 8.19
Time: 10.21
